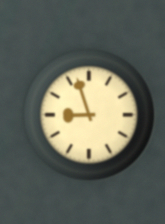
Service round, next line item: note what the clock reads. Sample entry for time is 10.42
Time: 8.57
